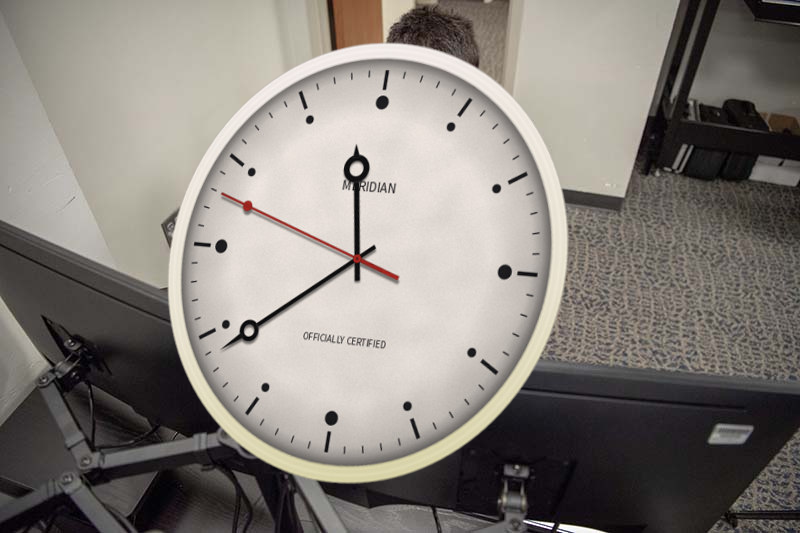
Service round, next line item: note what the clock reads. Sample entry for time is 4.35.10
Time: 11.38.48
